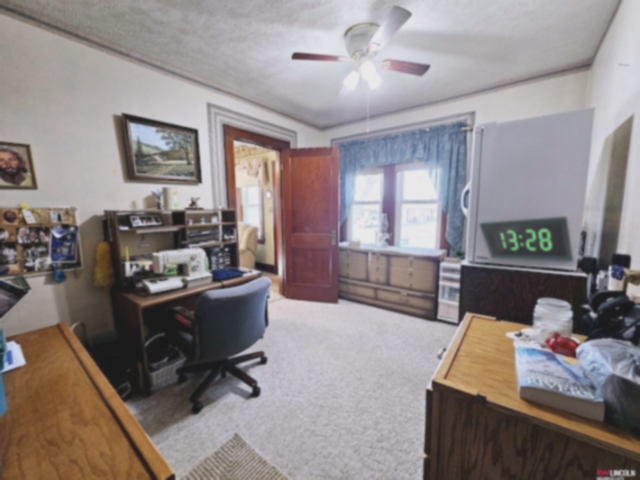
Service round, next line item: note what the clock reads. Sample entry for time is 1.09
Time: 13.28
